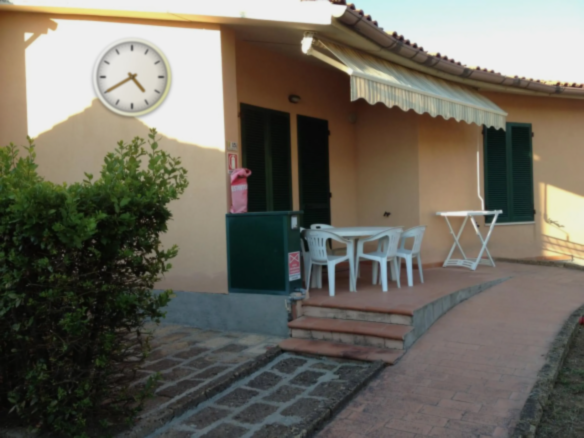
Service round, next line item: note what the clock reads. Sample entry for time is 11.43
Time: 4.40
